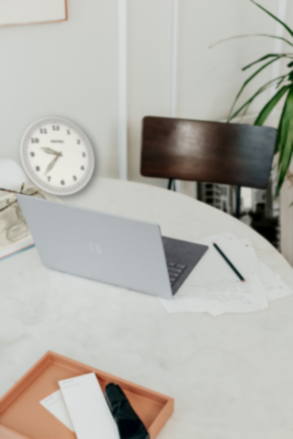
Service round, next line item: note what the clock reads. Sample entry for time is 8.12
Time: 9.37
